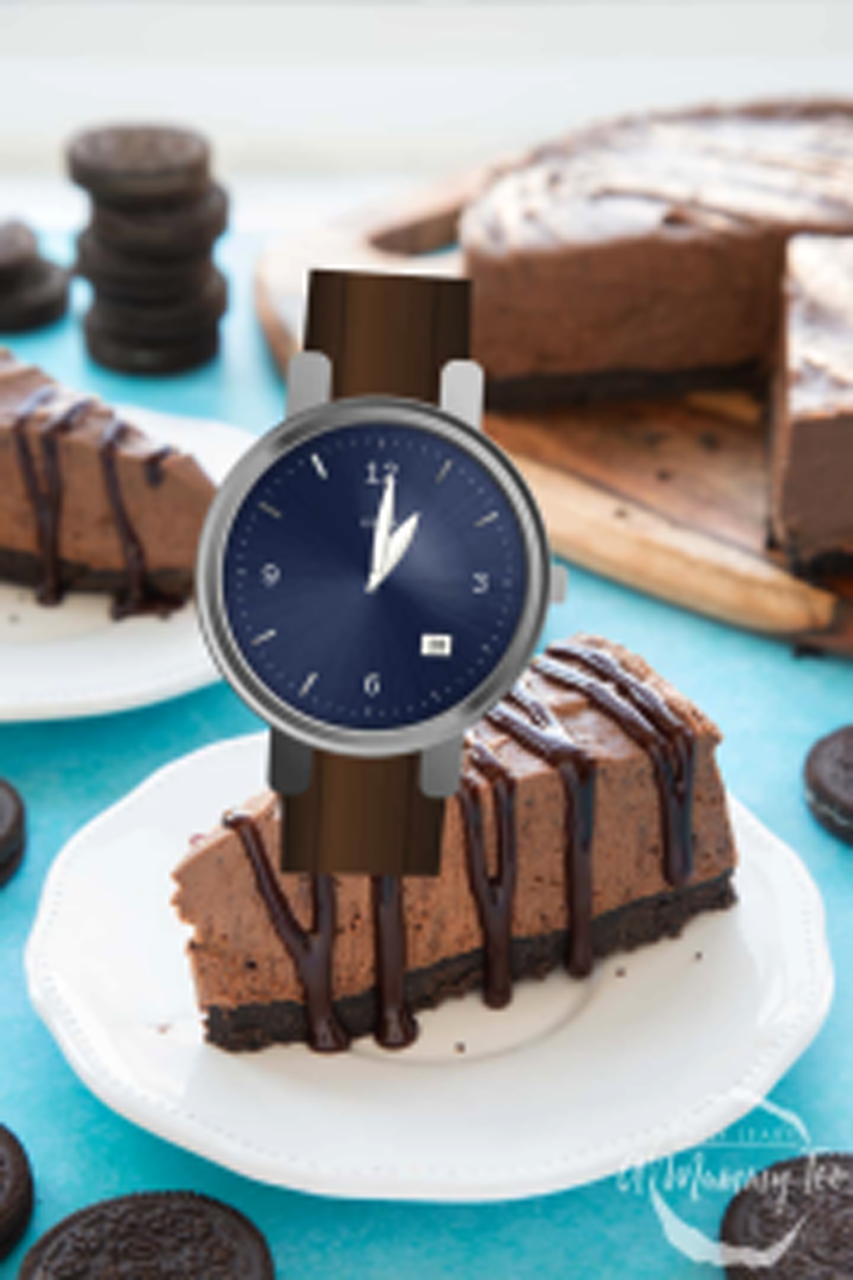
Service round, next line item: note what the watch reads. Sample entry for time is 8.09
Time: 1.01
